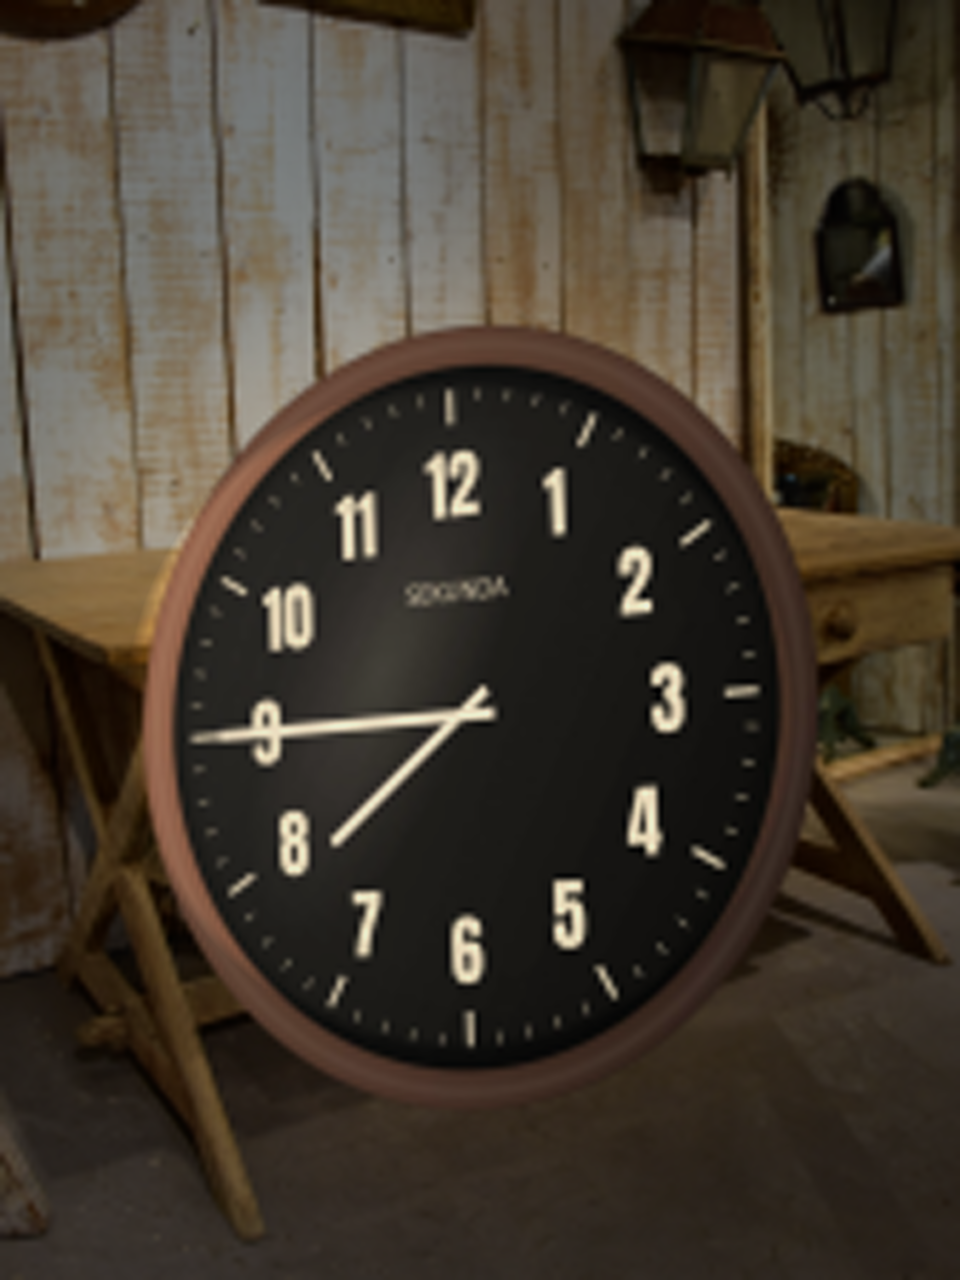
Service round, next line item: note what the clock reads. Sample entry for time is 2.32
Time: 7.45
